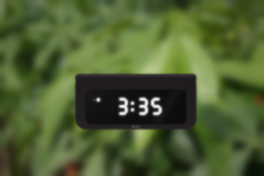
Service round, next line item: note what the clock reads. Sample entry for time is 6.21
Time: 3.35
